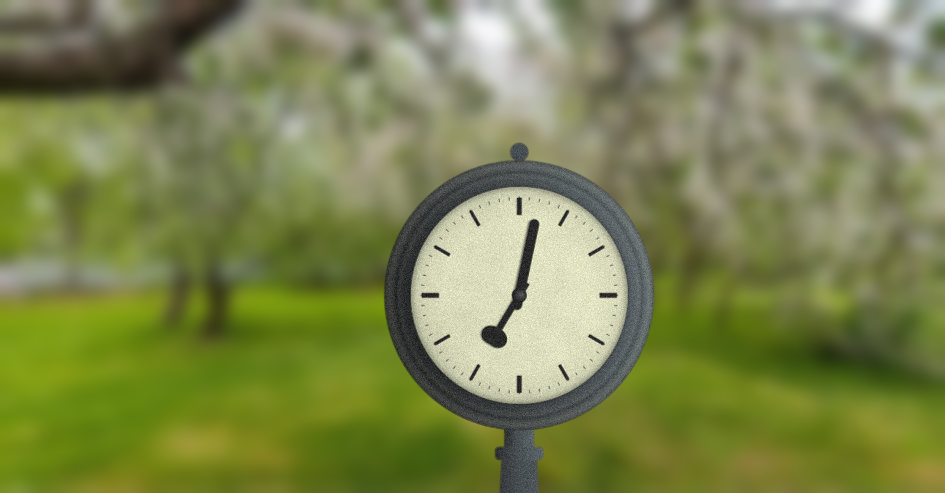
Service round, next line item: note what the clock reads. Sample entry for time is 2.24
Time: 7.02
